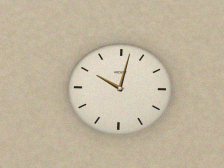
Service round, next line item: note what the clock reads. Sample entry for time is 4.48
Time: 10.02
